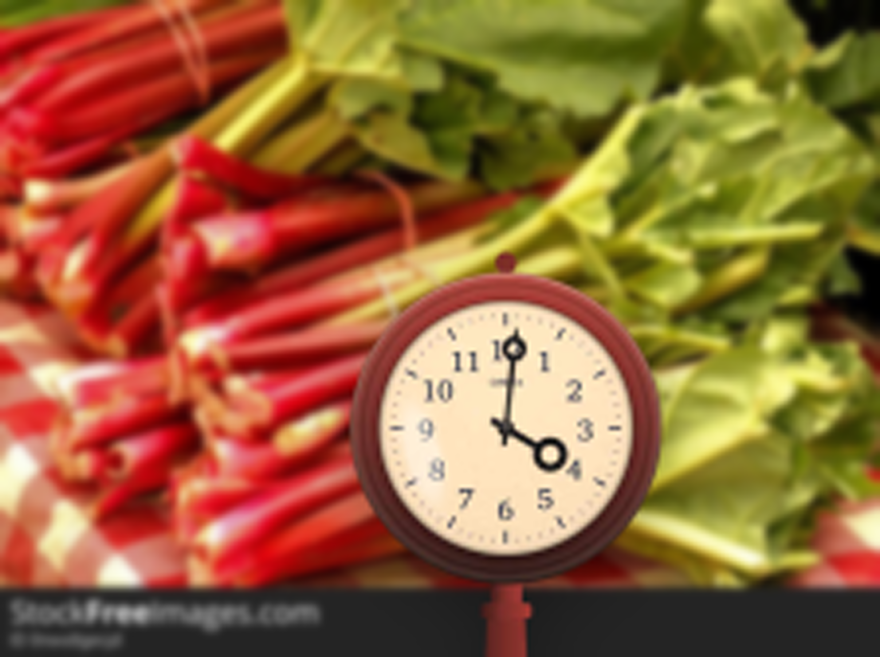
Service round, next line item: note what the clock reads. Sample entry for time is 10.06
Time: 4.01
